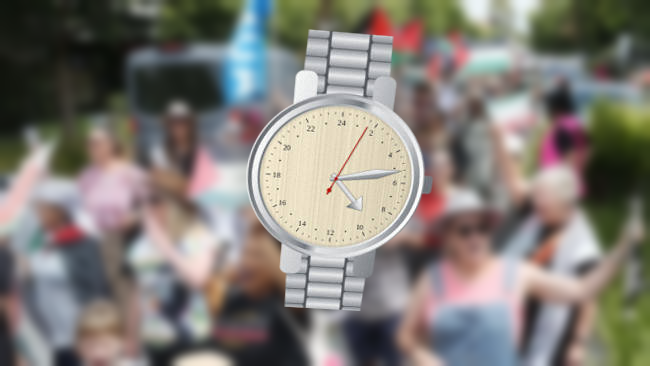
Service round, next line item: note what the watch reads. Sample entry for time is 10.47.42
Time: 9.13.04
